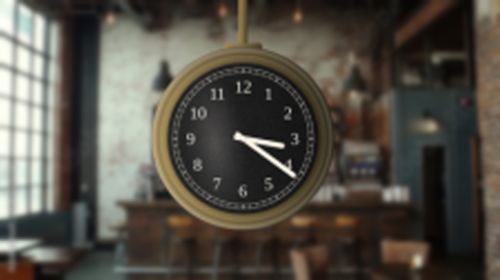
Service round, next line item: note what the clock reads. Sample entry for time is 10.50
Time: 3.21
